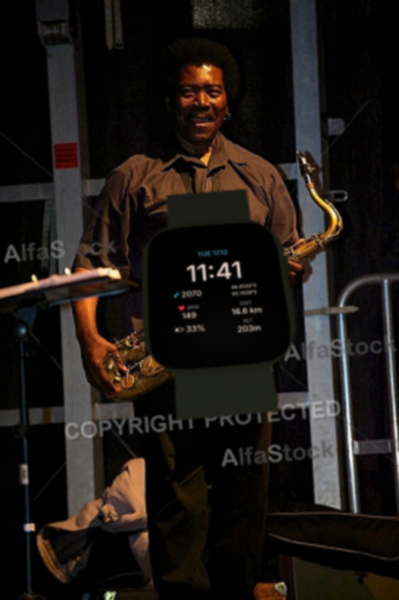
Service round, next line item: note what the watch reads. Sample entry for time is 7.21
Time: 11.41
